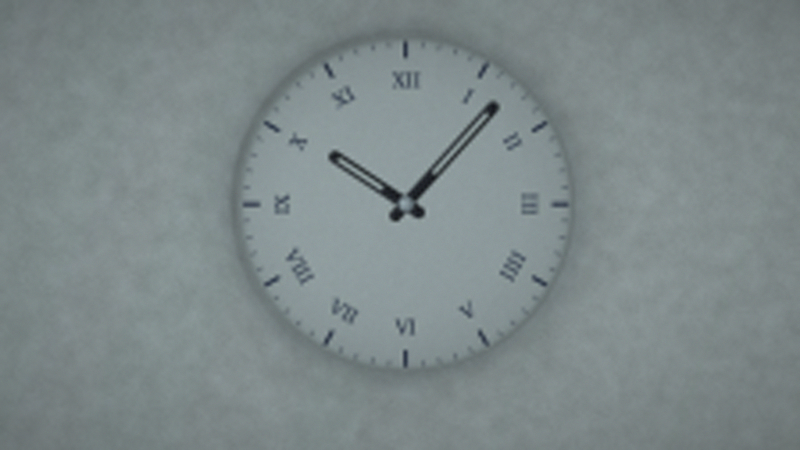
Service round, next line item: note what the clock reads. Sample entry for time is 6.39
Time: 10.07
